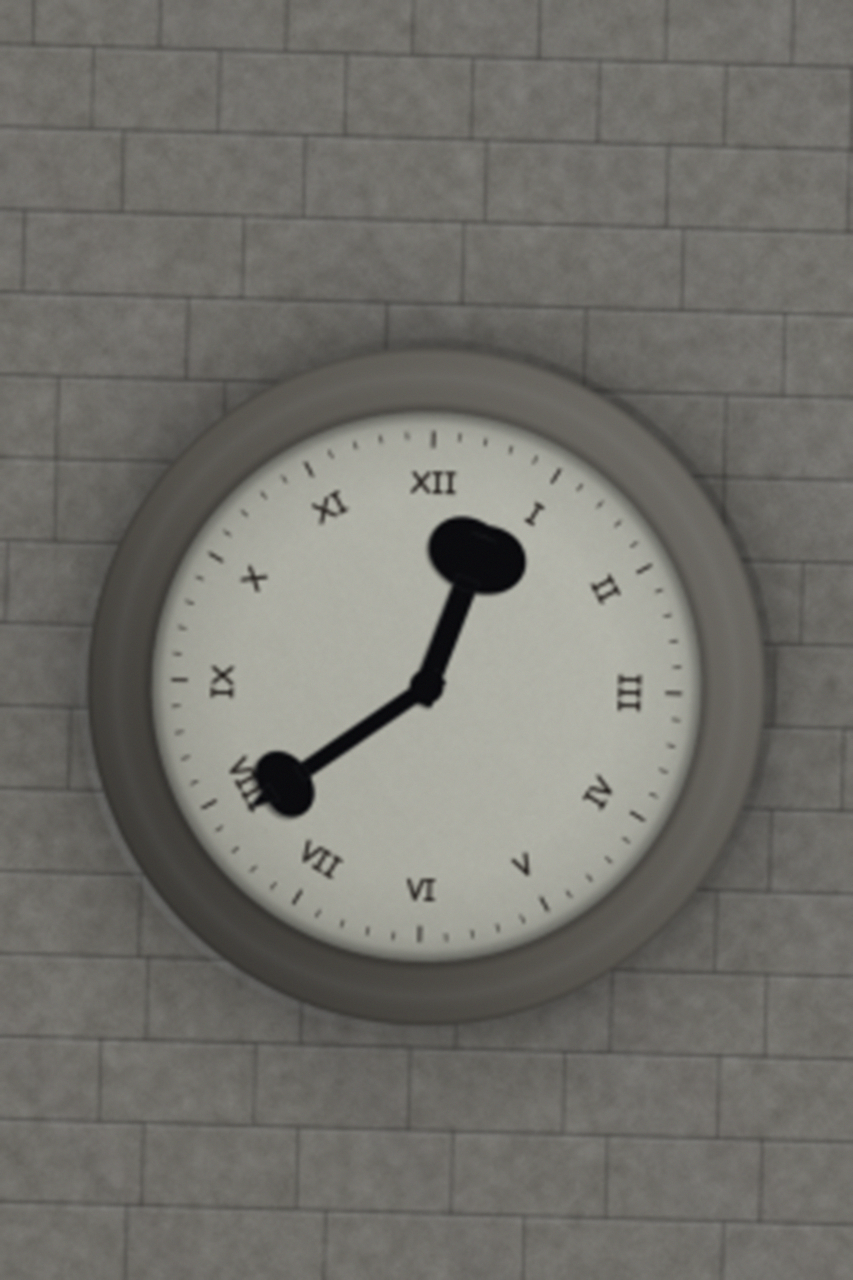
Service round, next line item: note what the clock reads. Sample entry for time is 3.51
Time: 12.39
